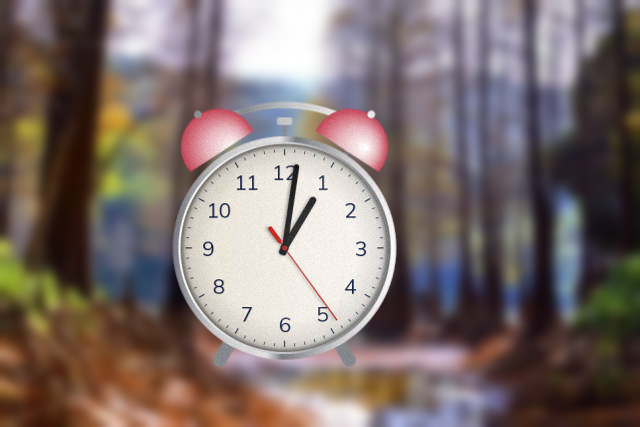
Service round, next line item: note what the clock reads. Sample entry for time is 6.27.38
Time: 1.01.24
